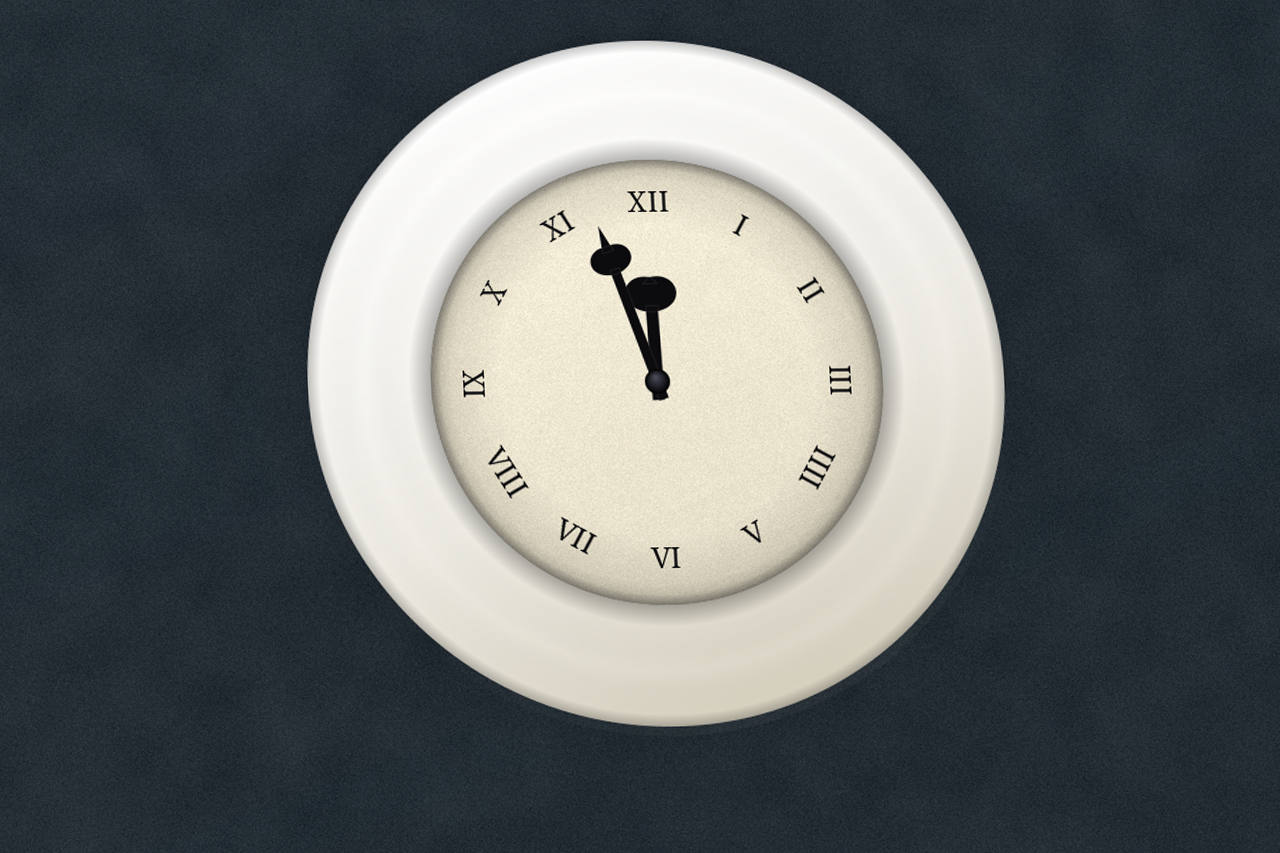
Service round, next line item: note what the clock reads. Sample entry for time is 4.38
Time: 11.57
